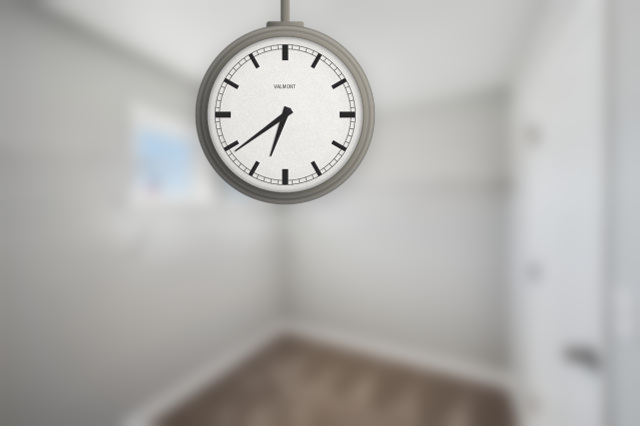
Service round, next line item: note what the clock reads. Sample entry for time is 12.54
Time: 6.39
